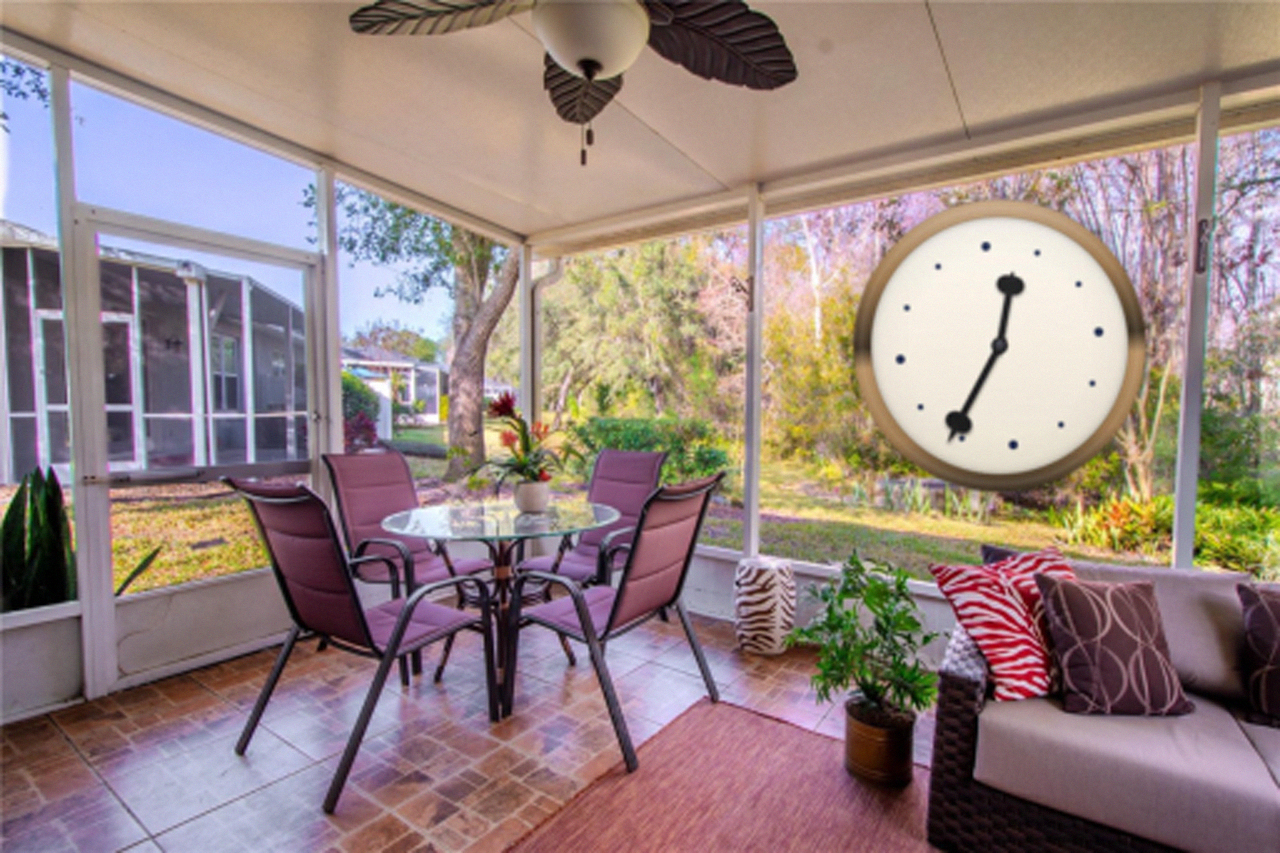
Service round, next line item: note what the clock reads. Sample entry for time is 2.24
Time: 12.36
